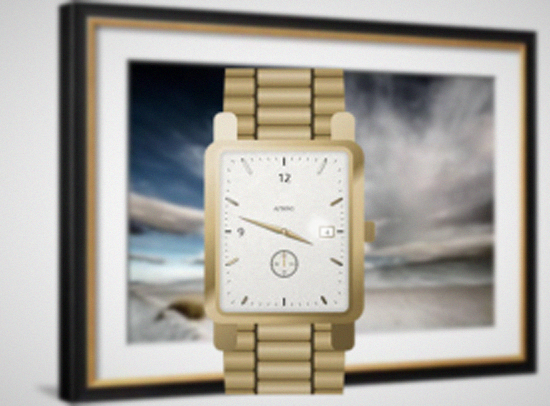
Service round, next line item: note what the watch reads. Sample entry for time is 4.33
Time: 3.48
